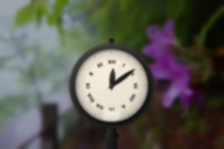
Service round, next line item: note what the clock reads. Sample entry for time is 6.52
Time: 12.09
